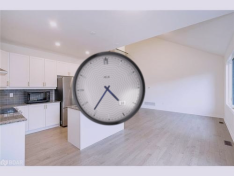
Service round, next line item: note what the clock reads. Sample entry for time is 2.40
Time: 4.36
